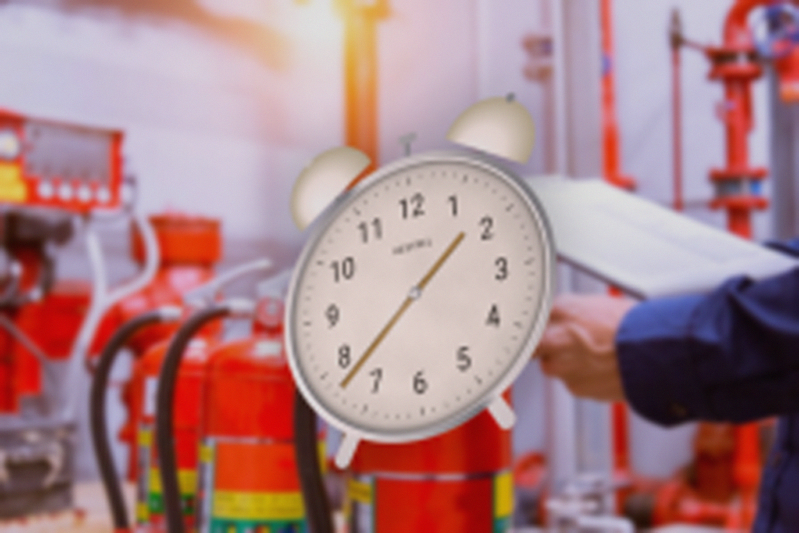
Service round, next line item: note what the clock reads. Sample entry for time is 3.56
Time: 1.38
